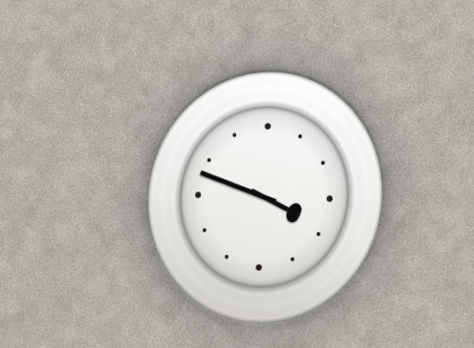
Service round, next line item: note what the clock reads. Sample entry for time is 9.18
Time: 3.48
